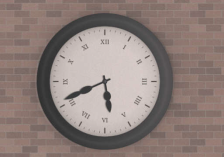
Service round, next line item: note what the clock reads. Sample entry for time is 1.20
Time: 5.41
